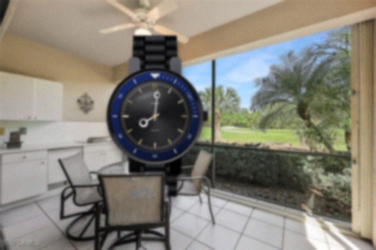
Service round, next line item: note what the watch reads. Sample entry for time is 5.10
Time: 8.01
